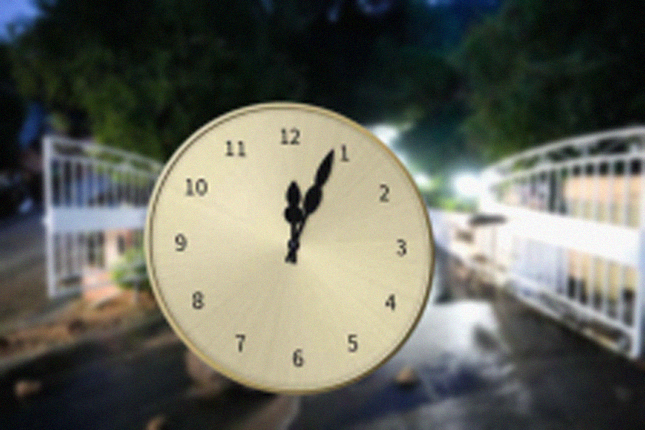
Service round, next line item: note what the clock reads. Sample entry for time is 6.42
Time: 12.04
